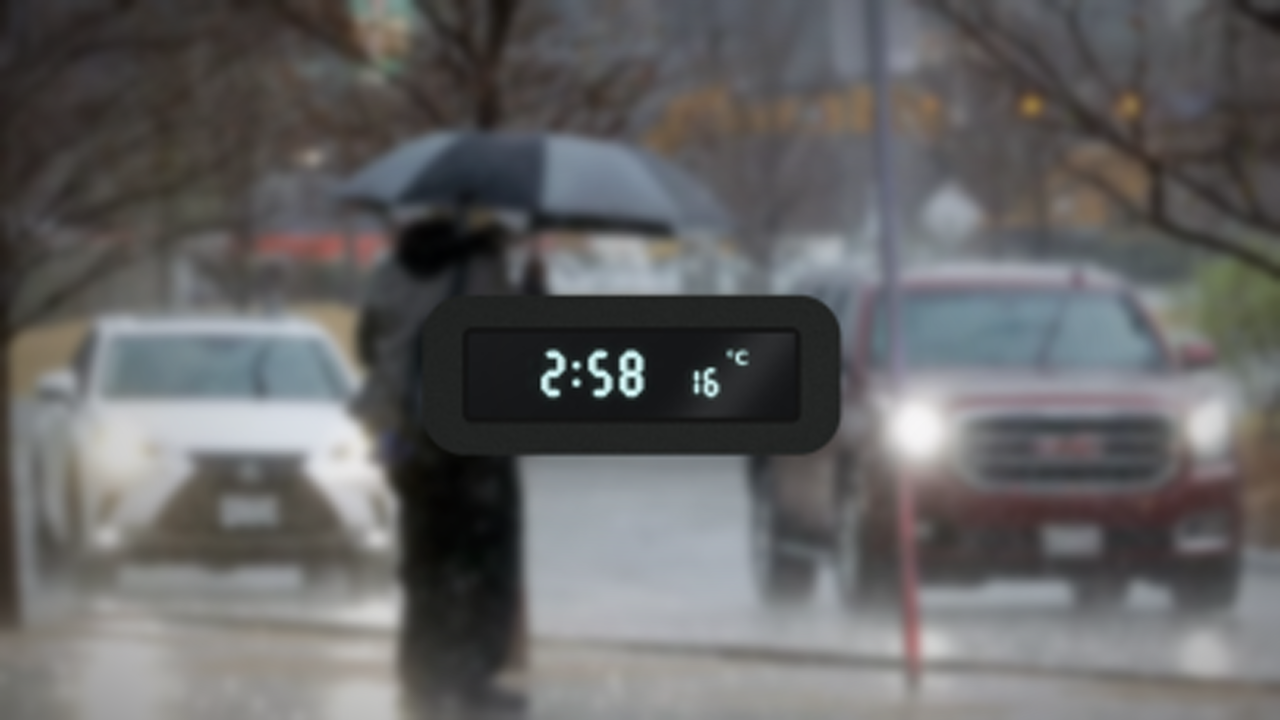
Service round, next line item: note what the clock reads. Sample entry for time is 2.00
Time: 2.58
